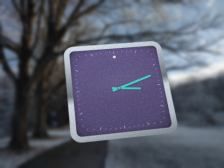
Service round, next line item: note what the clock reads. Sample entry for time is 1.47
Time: 3.12
